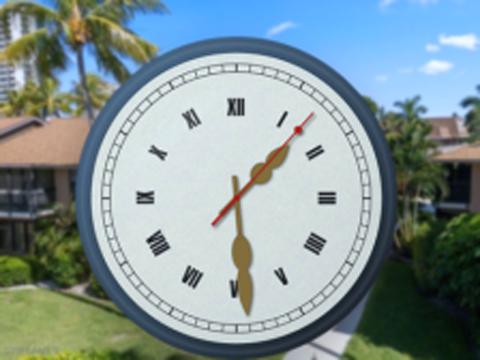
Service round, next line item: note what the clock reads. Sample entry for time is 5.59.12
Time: 1.29.07
